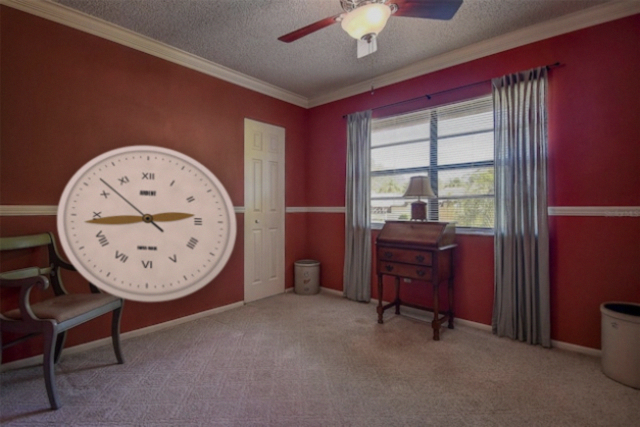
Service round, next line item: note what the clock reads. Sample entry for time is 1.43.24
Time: 2.43.52
